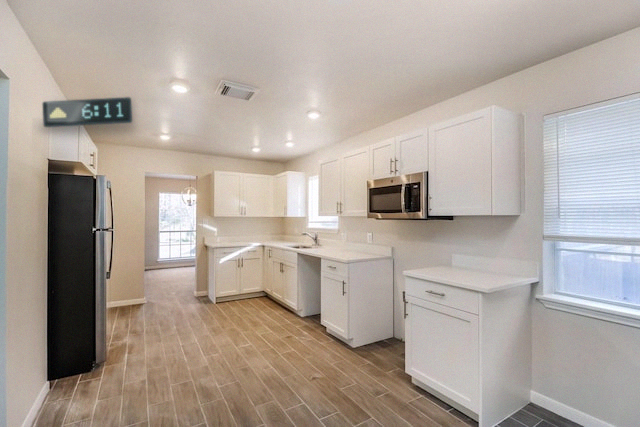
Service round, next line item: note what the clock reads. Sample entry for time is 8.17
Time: 6.11
